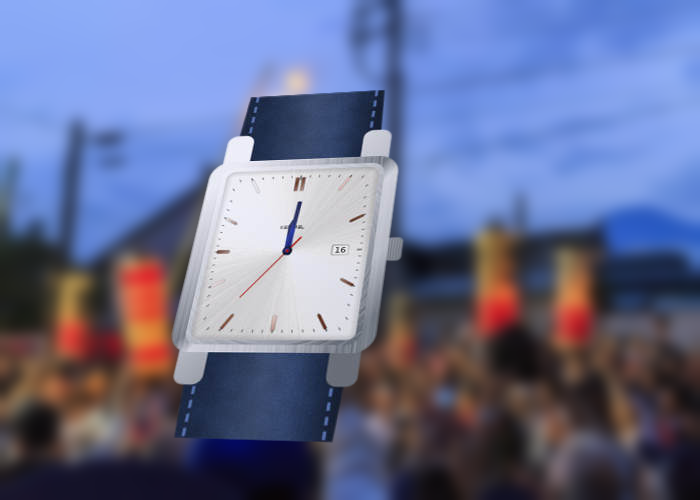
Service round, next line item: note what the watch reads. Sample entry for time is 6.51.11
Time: 12.00.36
